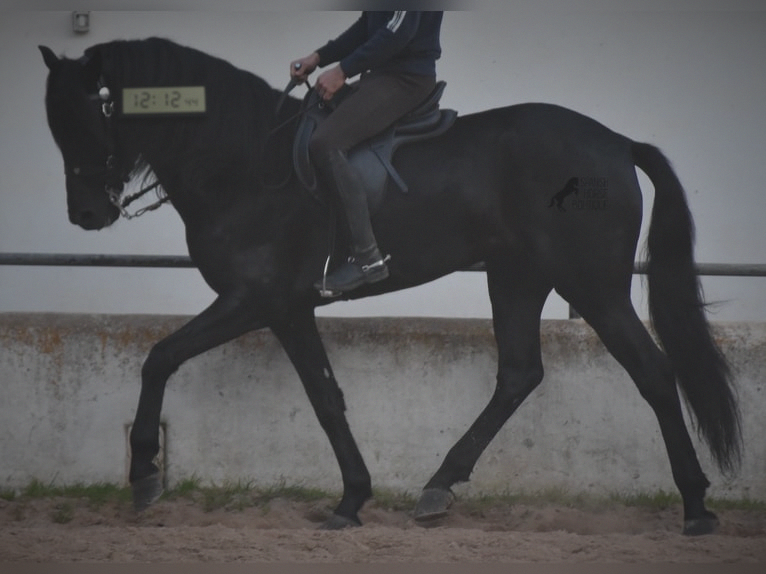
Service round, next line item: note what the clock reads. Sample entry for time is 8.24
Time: 12.12
